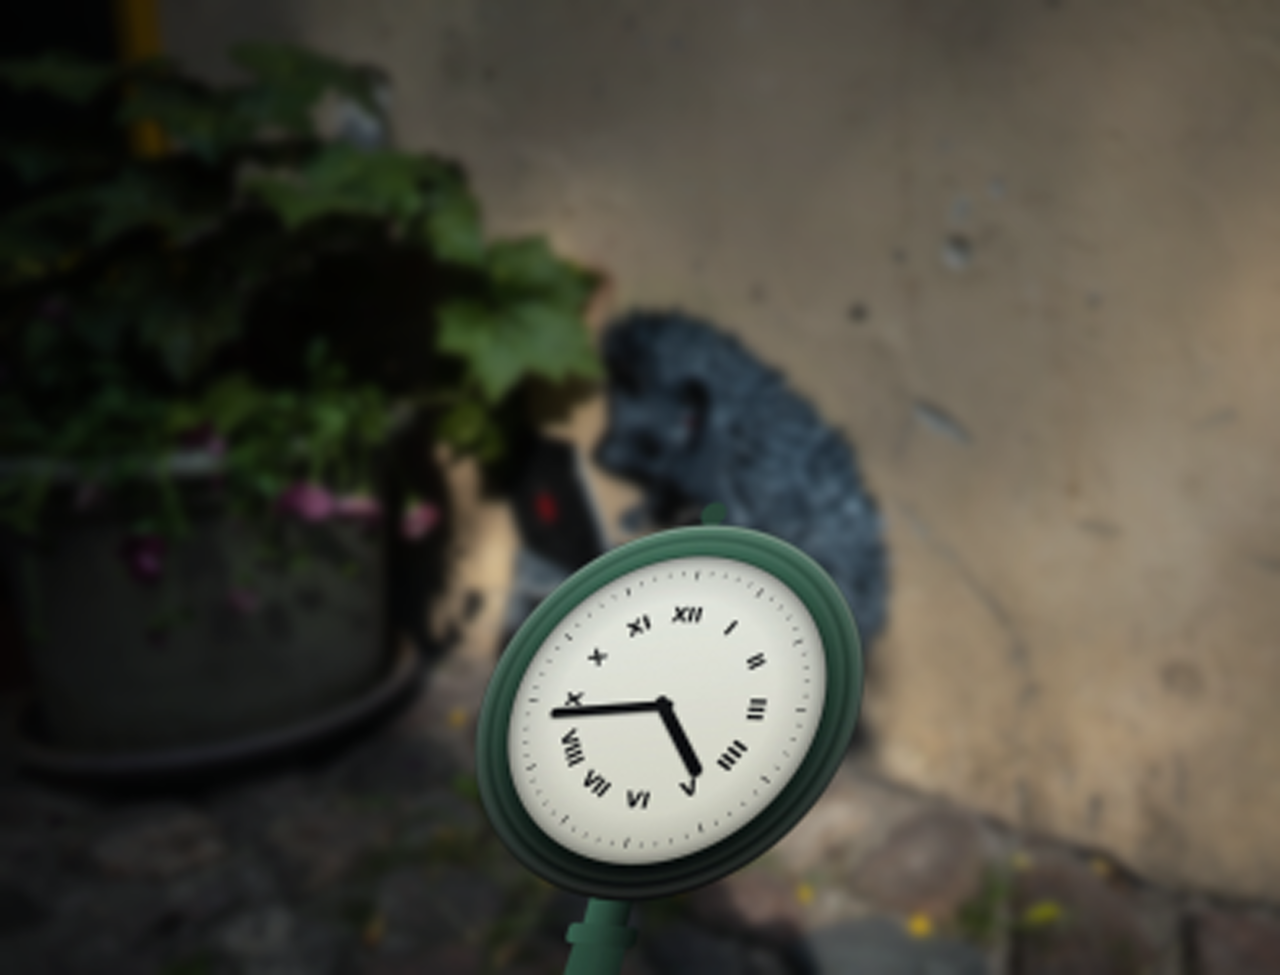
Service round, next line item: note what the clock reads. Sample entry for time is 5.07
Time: 4.44
